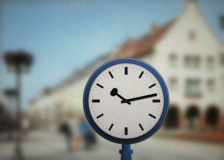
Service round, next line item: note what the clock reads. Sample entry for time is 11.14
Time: 10.13
